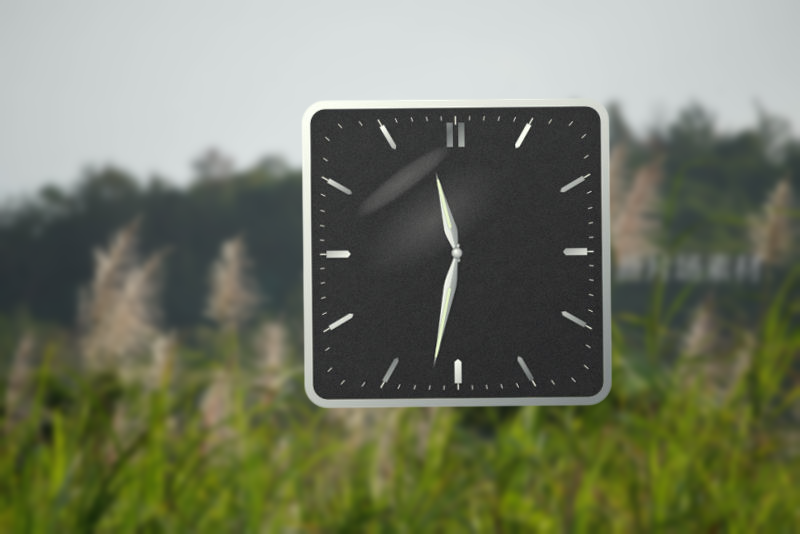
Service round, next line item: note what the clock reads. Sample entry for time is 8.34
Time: 11.32
